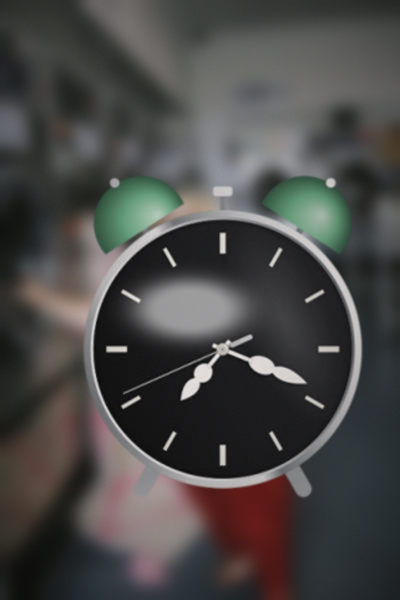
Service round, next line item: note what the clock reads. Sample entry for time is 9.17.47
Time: 7.18.41
